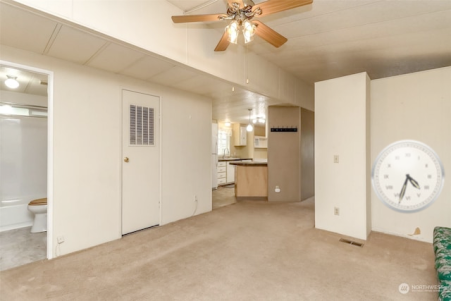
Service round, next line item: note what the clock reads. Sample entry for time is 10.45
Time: 4.33
